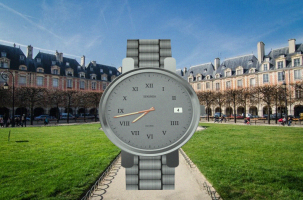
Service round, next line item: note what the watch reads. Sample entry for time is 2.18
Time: 7.43
